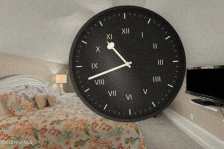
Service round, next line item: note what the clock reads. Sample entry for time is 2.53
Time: 10.42
